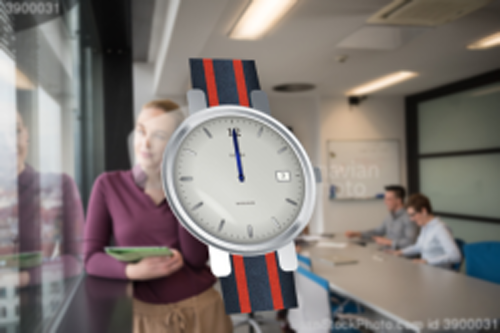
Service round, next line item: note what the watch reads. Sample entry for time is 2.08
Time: 12.00
